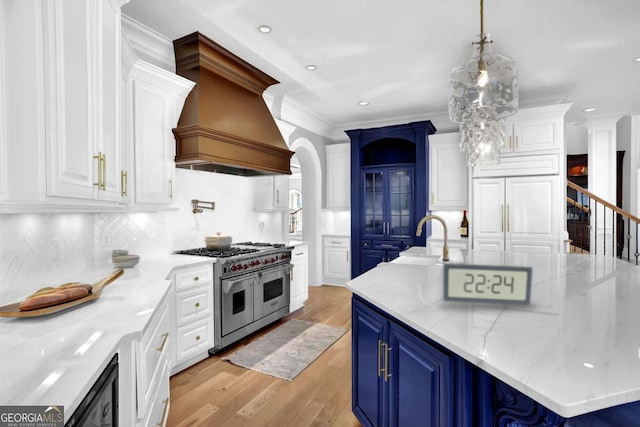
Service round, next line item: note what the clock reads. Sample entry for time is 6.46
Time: 22.24
